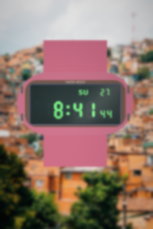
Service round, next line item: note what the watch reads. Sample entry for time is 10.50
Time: 8.41
